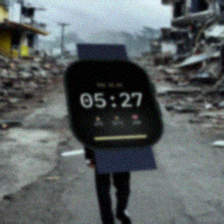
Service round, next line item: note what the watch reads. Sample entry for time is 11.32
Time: 5.27
